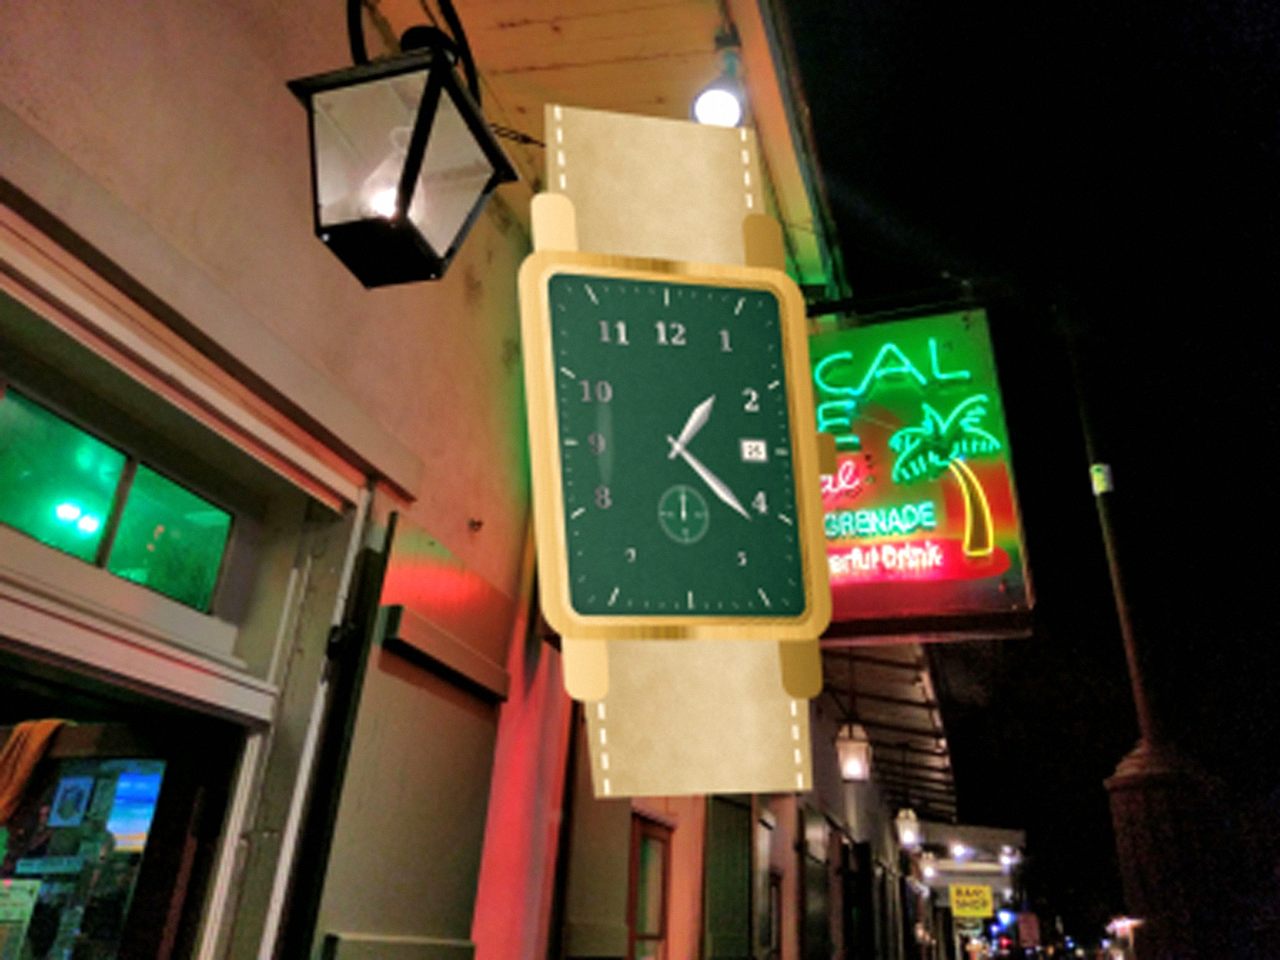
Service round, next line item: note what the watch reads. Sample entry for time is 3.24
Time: 1.22
